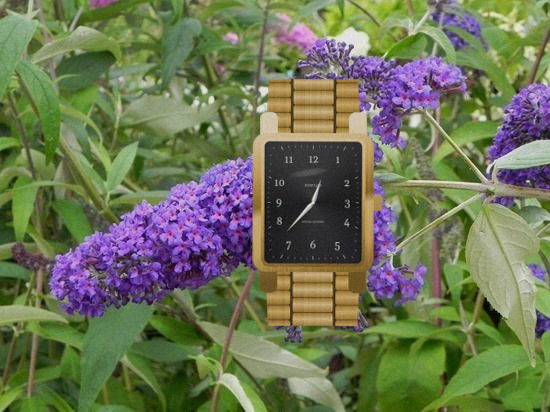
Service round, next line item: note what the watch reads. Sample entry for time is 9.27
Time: 12.37
